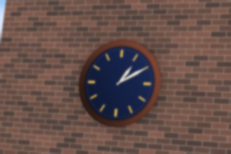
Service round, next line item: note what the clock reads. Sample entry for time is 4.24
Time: 1.10
